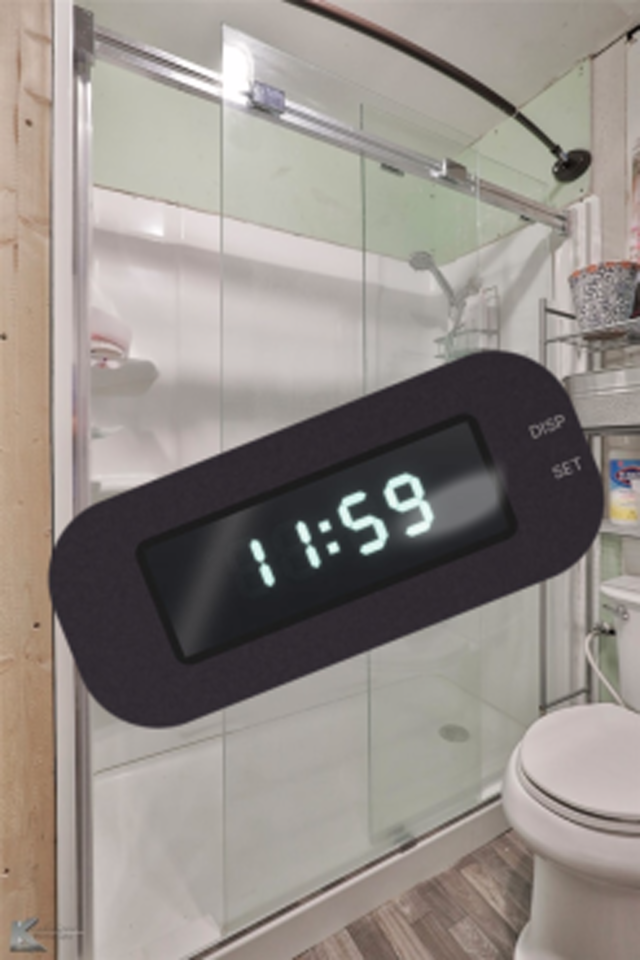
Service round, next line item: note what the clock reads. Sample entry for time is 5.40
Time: 11.59
